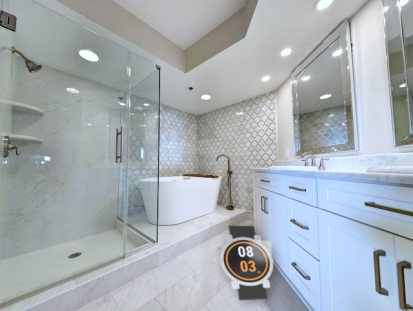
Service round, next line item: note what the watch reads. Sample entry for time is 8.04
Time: 8.03
